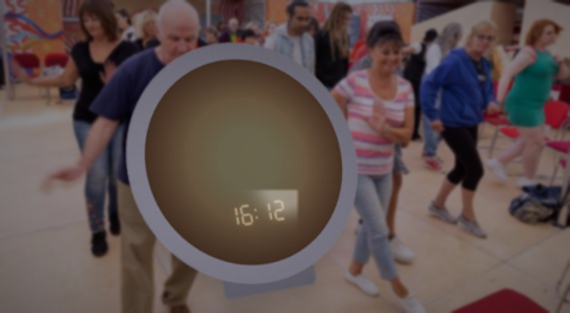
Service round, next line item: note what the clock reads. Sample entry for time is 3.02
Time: 16.12
